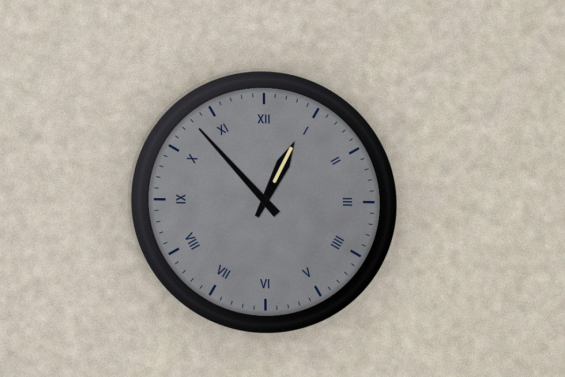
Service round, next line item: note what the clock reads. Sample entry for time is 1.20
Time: 12.53
